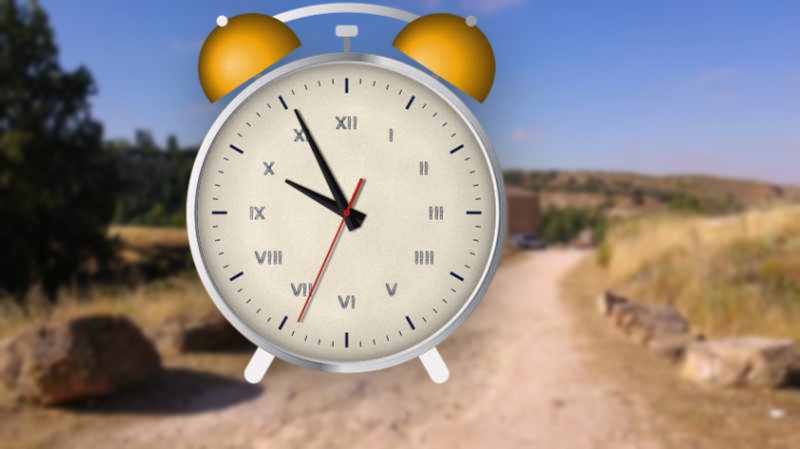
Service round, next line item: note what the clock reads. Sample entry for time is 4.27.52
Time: 9.55.34
